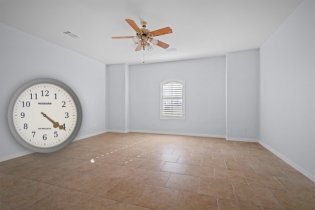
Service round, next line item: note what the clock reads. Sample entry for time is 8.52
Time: 4.21
